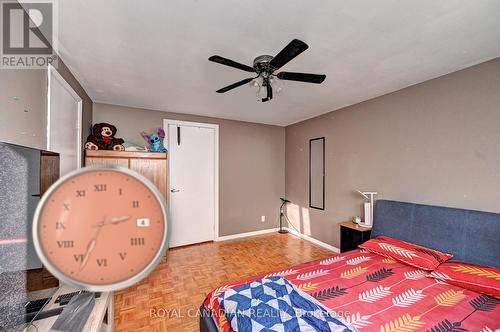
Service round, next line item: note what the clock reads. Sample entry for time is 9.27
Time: 2.34
